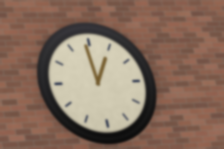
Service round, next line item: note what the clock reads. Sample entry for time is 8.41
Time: 12.59
